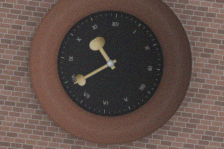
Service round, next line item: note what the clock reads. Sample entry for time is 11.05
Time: 10.39
